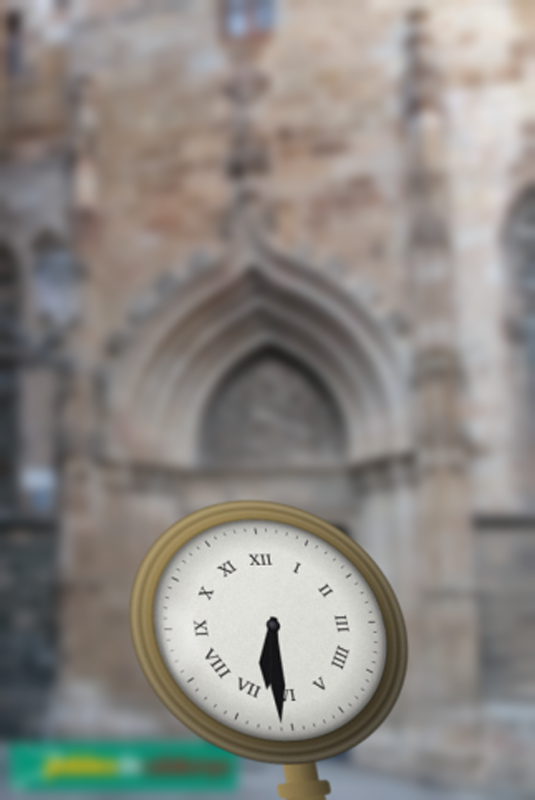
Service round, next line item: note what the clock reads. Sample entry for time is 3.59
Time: 6.31
